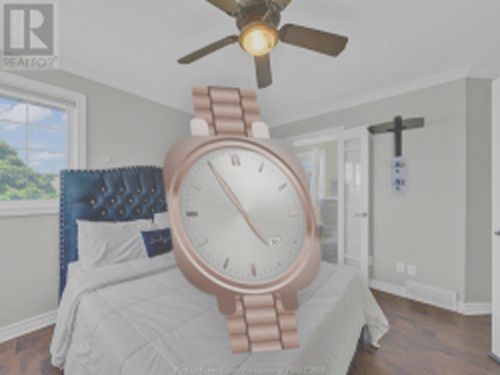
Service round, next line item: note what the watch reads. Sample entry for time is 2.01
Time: 4.55
